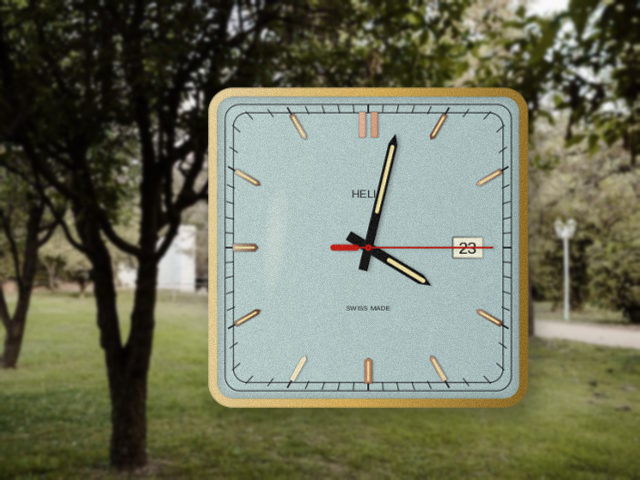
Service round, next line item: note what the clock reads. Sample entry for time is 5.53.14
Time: 4.02.15
